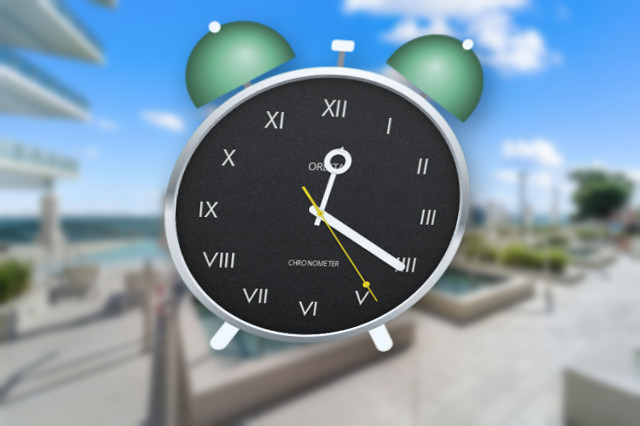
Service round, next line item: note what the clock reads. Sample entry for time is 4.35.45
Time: 12.20.24
